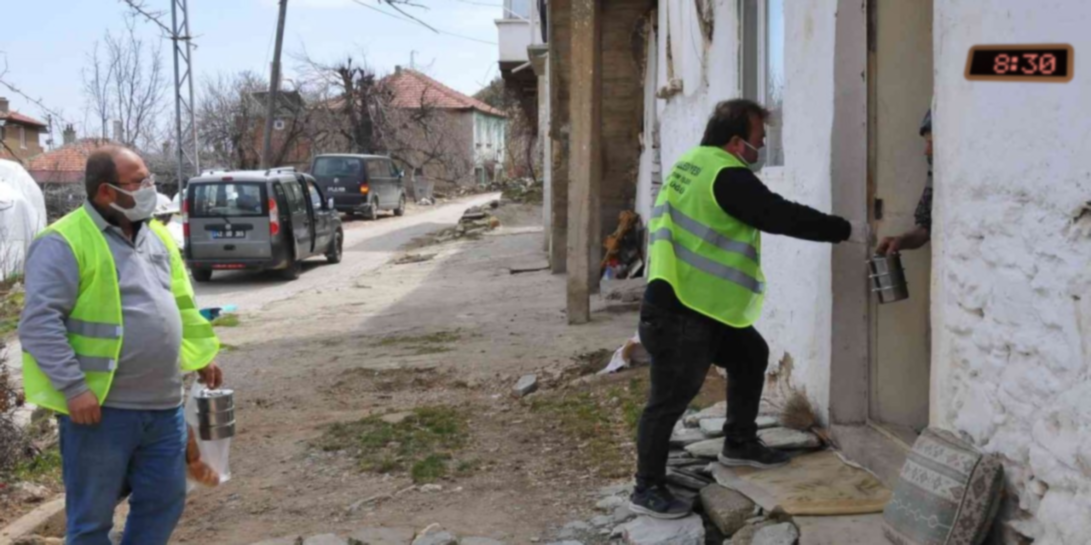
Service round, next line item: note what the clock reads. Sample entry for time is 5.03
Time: 8.30
